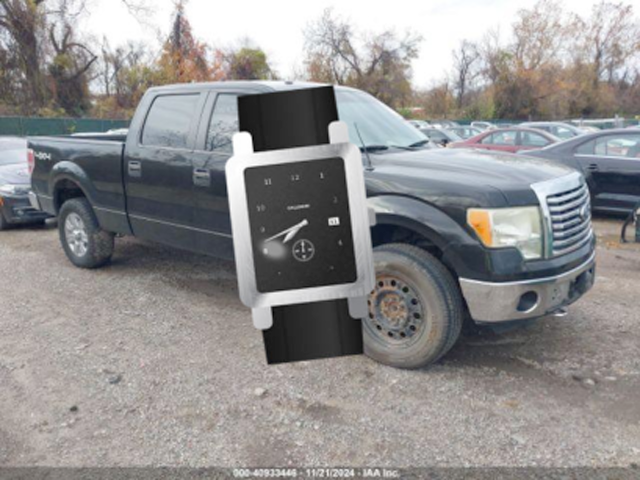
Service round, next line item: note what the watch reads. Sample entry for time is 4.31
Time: 7.42
